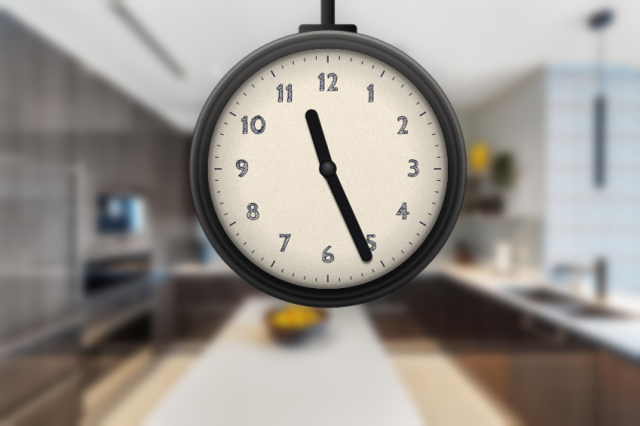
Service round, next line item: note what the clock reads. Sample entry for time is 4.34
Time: 11.26
